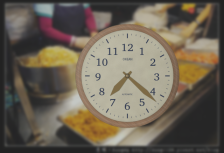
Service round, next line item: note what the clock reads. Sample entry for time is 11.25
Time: 7.22
